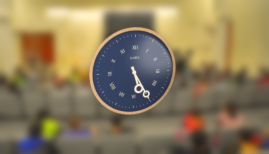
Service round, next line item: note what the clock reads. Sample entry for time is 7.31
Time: 5.25
